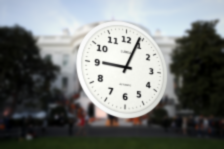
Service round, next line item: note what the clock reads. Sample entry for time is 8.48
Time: 9.04
